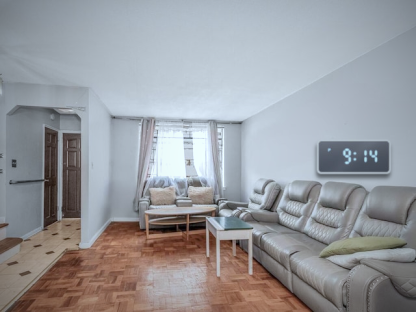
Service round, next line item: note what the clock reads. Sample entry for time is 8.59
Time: 9.14
